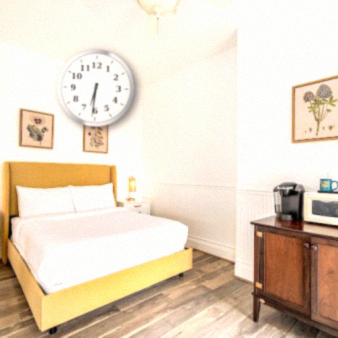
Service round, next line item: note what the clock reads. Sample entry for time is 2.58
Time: 6.31
